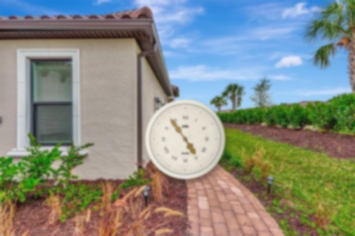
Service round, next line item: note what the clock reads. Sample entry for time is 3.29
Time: 4.54
